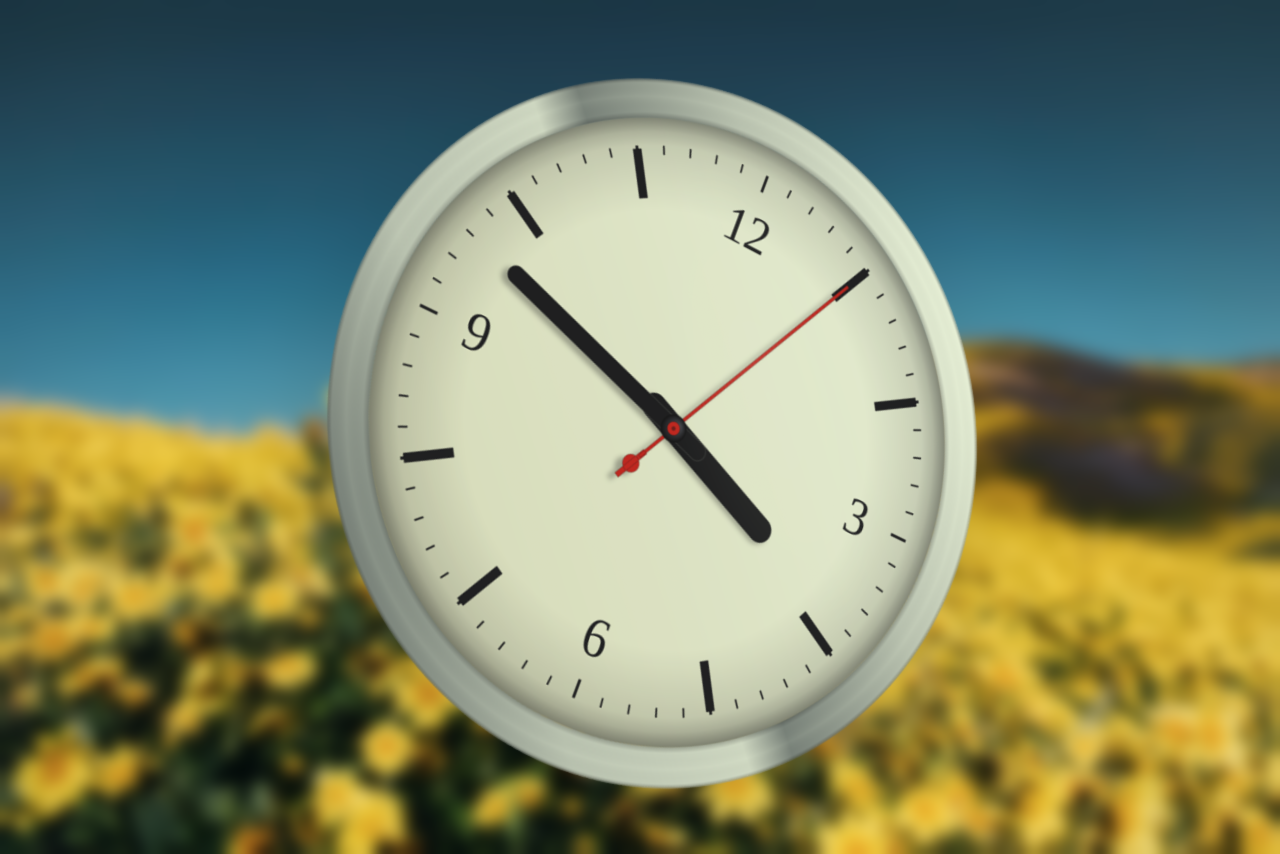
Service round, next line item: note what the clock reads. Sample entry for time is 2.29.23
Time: 3.48.05
